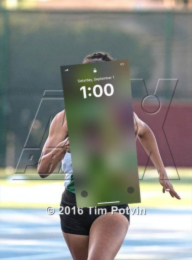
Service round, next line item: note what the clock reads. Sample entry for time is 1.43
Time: 1.00
